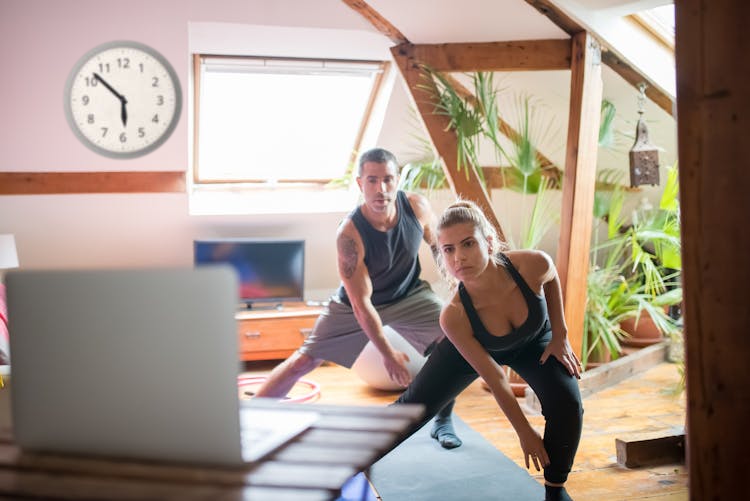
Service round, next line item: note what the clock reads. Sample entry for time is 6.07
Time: 5.52
